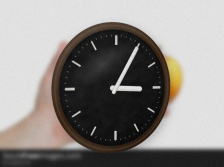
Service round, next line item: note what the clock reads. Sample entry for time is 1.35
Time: 3.05
